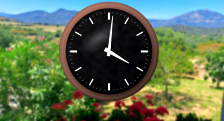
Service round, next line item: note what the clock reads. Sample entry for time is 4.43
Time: 4.01
